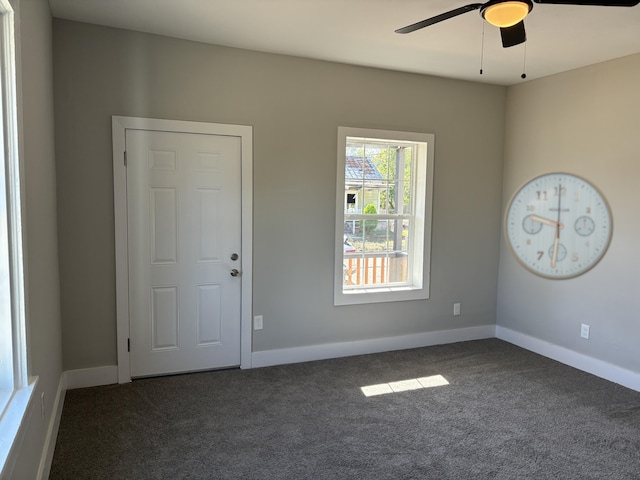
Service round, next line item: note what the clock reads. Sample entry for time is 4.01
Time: 9.31
